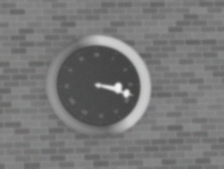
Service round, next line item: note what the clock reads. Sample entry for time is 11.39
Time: 3.18
